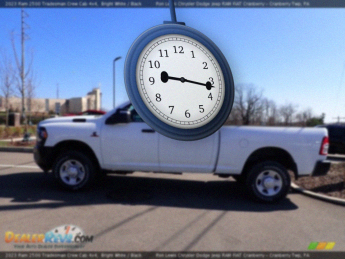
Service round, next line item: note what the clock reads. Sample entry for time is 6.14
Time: 9.17
